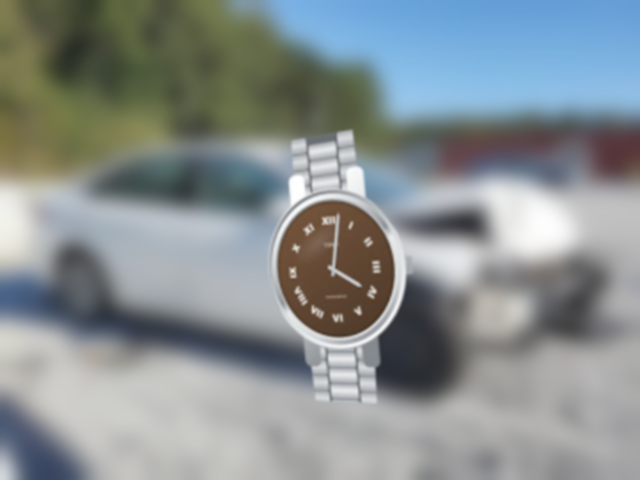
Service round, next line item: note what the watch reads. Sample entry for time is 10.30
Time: 4.02
